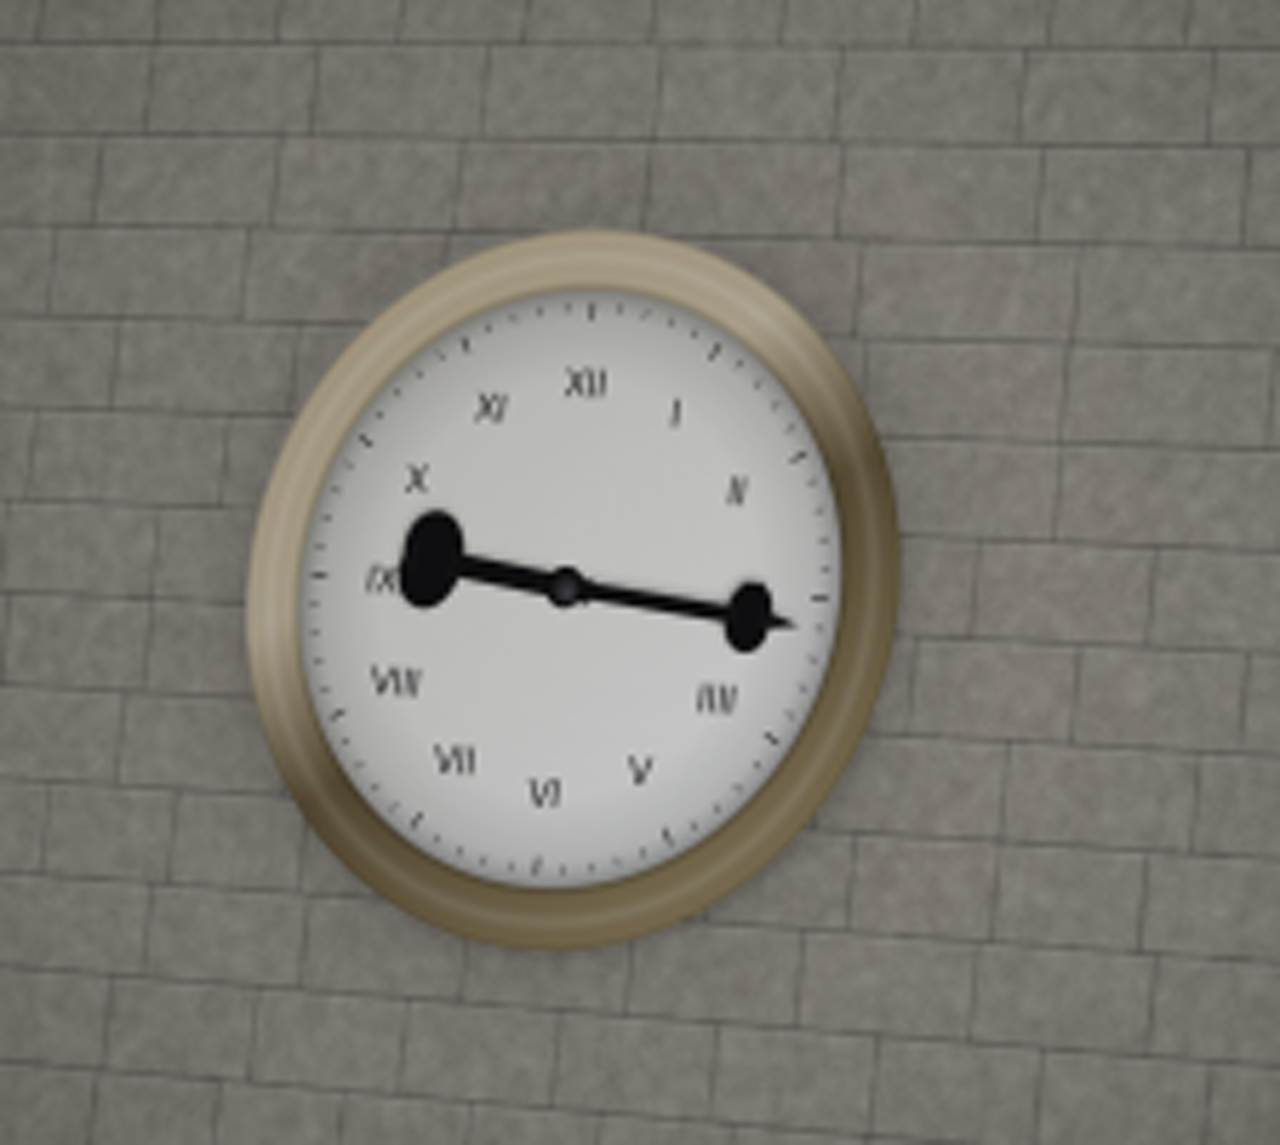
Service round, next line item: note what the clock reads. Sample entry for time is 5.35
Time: 9.16
